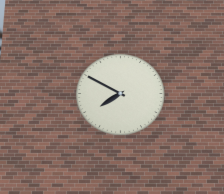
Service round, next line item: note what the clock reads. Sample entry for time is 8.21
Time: 7.50
